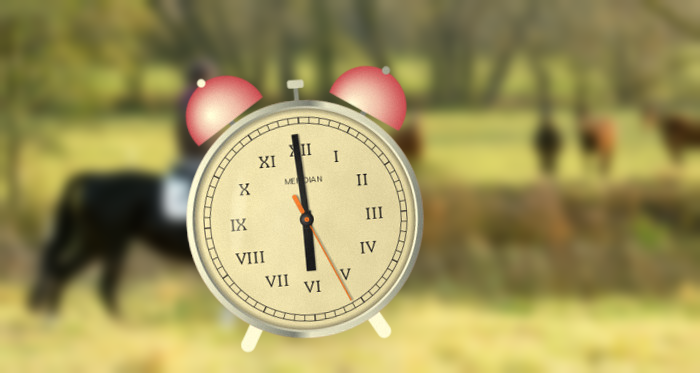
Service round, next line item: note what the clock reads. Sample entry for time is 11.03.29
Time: 5.59.26
